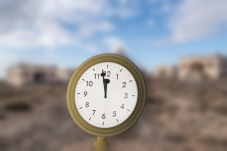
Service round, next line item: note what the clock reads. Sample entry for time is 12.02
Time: 11.58
